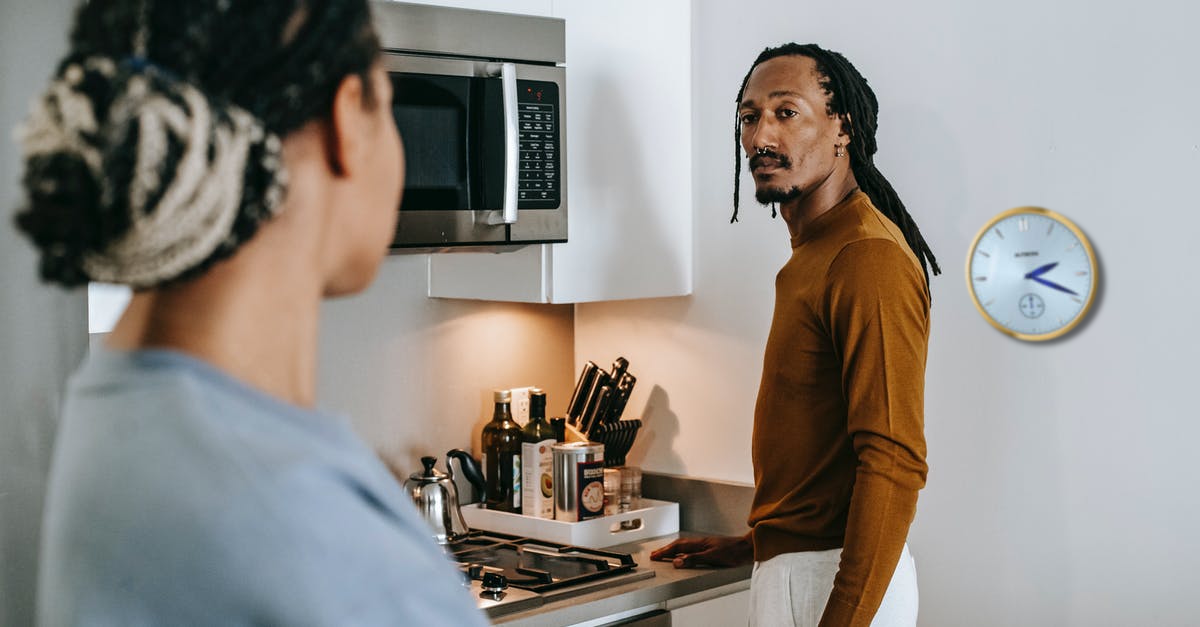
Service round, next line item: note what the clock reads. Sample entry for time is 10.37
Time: 2.19
